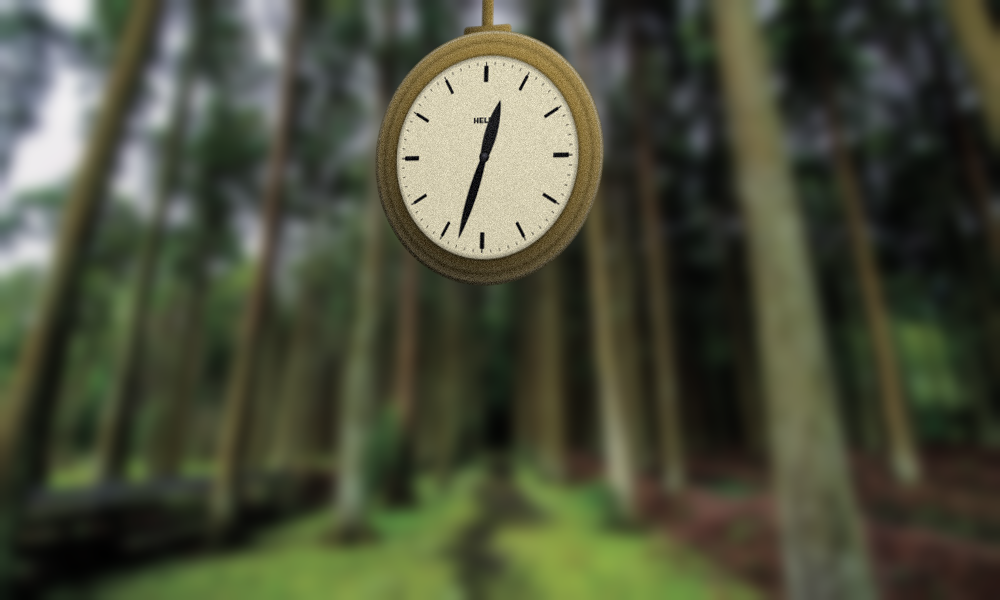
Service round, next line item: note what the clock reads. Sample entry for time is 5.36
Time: 12.33
